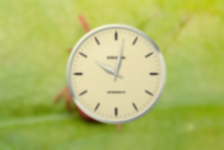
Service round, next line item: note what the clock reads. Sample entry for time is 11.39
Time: 10.02
